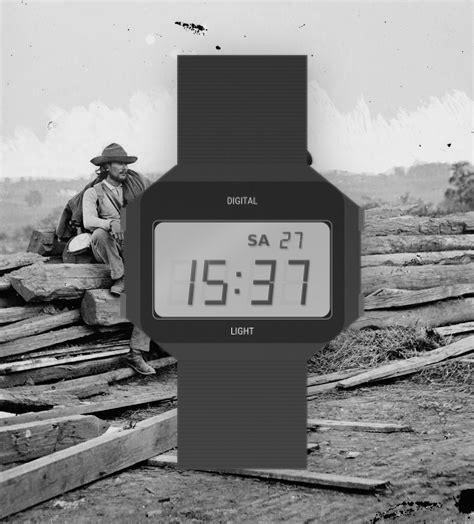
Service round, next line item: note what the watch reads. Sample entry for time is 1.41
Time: 15.37
